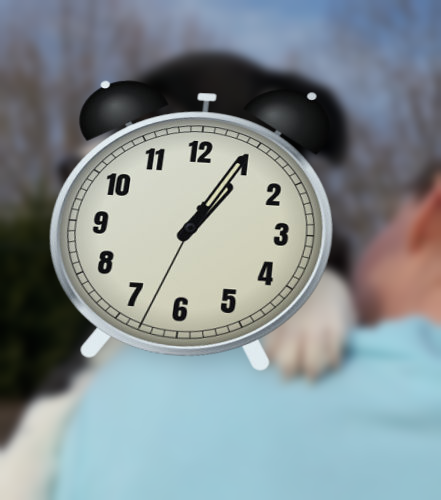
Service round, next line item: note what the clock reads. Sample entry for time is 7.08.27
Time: 1.04.33
